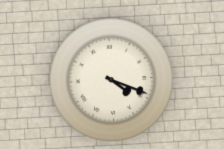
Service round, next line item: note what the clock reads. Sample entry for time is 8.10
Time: 4.19
